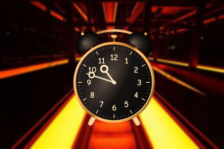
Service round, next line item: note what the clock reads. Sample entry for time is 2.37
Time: 10.48
